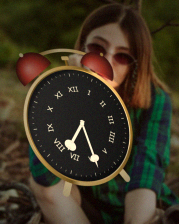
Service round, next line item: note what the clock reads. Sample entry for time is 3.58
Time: 7.29
